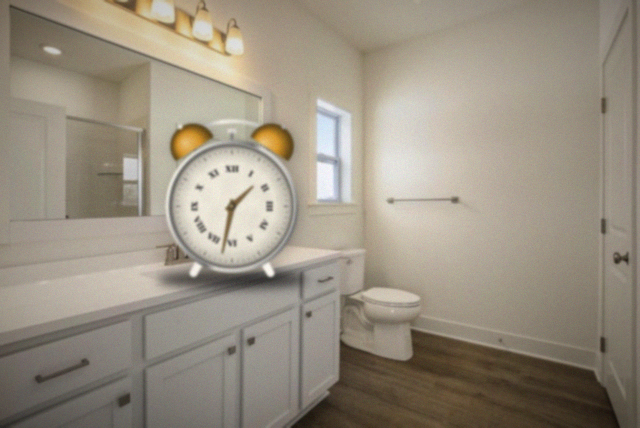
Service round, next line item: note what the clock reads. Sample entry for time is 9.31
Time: 1.32
